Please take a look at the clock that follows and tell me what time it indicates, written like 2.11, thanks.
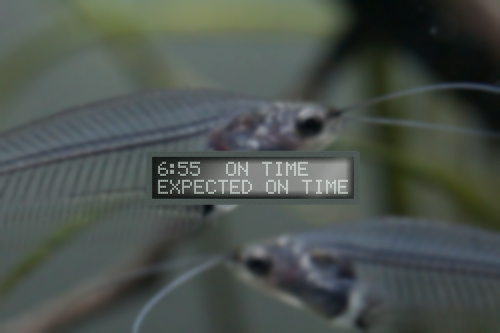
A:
6.55
